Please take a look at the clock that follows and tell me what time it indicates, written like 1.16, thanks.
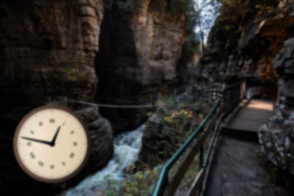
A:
12.47
